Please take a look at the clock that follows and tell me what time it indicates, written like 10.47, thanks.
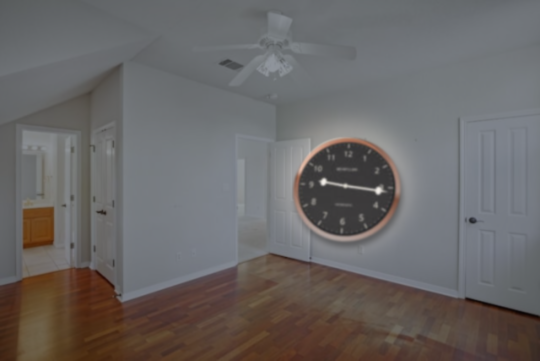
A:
9.16
